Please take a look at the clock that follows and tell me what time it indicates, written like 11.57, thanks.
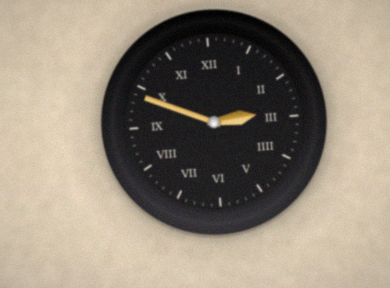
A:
2.49
